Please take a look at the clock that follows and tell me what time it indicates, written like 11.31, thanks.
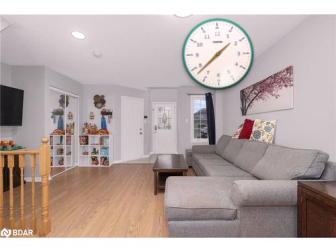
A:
1.38
